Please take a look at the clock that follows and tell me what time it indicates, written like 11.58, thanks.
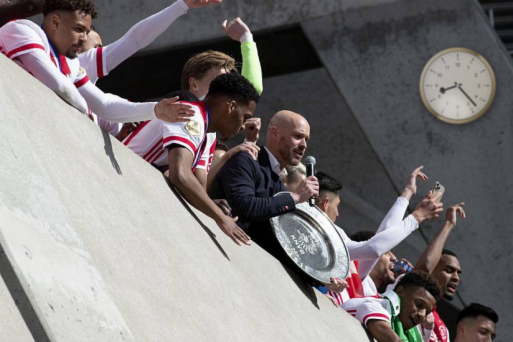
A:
8.23
